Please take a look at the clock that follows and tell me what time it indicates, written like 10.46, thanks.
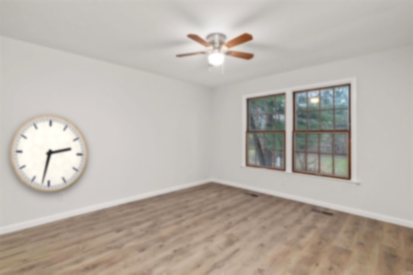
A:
2.32
